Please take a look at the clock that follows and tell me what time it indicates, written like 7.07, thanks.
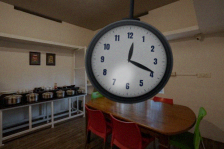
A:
12.19
